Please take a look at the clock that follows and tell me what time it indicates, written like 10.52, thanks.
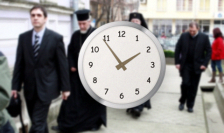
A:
1.54
